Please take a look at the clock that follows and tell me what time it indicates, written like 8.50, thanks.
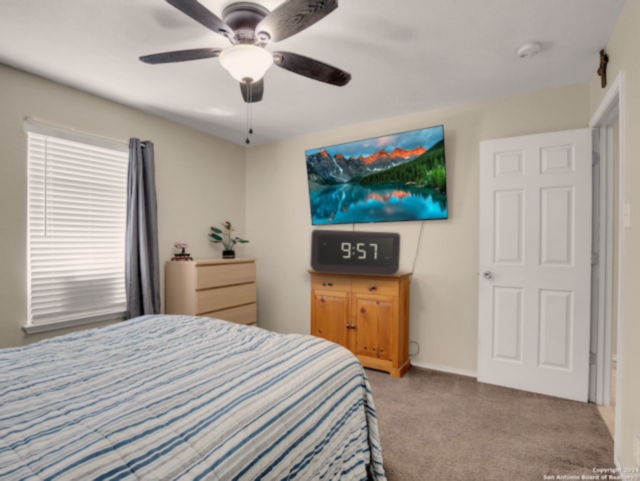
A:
9.57
